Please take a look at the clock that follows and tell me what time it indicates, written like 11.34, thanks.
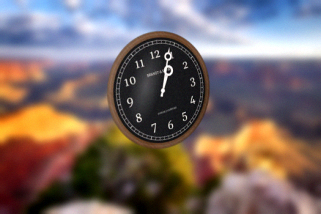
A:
1.04
